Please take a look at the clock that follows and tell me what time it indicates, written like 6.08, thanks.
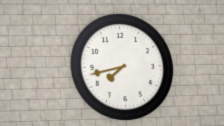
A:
7.43
